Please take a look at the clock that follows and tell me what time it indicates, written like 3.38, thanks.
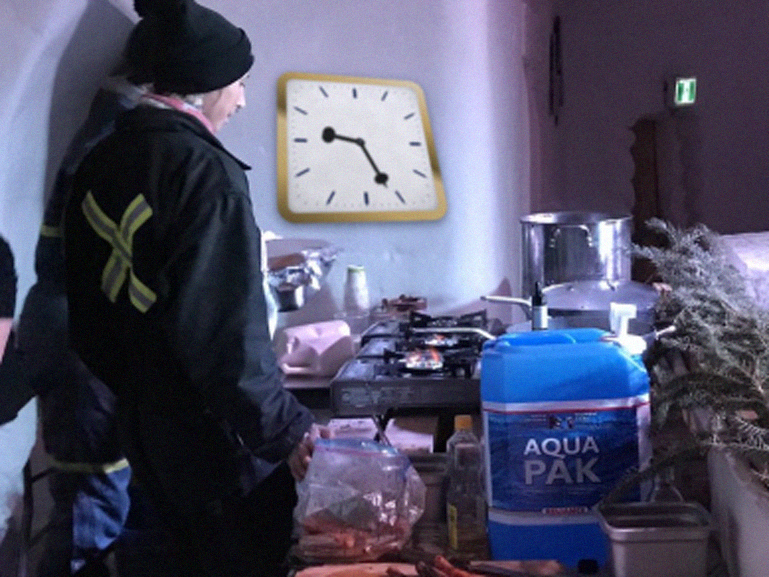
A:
9.26
